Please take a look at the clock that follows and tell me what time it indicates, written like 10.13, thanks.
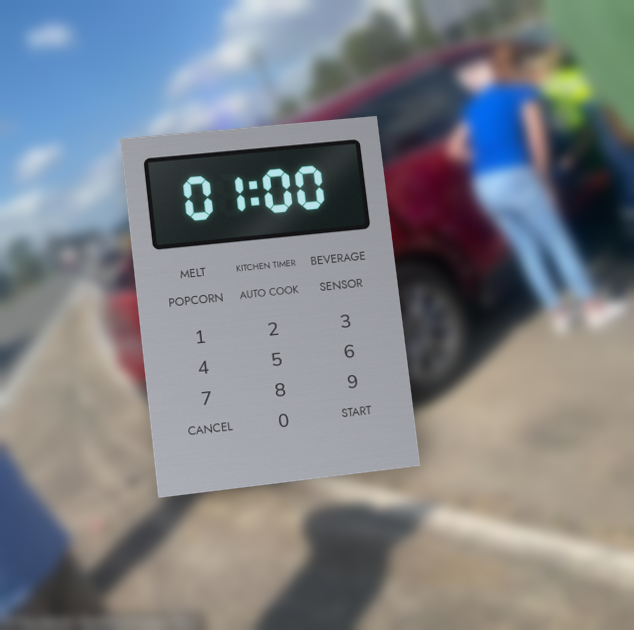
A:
1.00
